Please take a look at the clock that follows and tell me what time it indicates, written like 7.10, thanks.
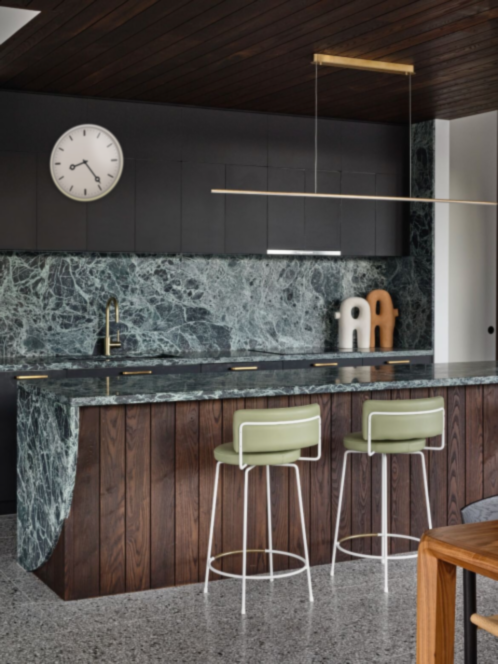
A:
8.24
